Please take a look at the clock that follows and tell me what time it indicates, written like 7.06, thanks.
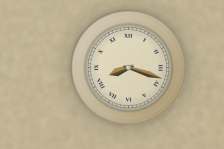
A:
8.18
